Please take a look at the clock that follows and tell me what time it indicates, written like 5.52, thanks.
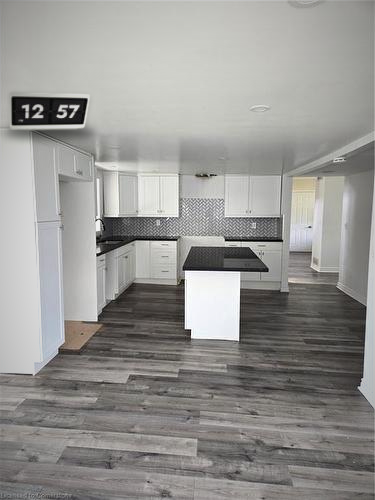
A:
12.57
